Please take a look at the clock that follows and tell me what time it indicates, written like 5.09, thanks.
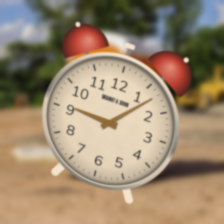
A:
9.07
